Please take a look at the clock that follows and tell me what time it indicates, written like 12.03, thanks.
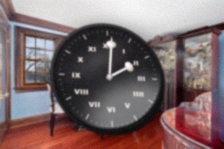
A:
2.01
